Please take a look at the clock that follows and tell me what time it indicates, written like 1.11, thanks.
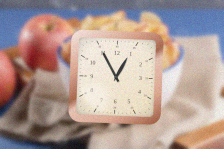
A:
12.55
